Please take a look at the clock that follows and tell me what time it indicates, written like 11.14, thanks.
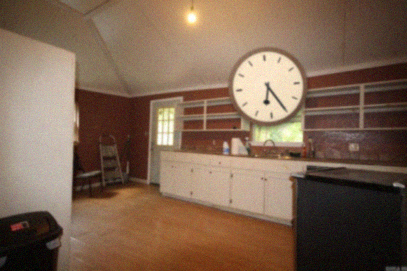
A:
6.25
